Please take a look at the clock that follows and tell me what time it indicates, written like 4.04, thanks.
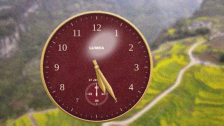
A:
5.25
